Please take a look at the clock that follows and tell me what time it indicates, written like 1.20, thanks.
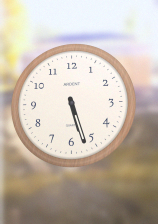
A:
5.27
